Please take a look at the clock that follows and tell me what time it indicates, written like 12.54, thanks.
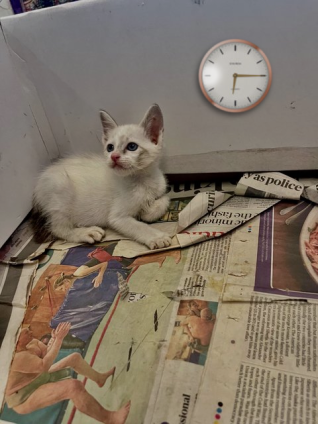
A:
6.15
